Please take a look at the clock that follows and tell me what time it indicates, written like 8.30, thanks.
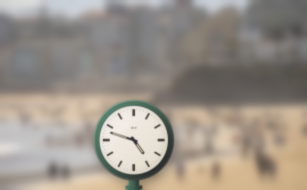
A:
4.48
